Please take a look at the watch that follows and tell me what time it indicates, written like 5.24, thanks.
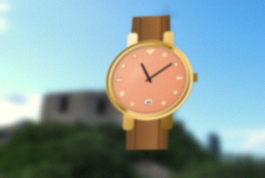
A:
11.09
